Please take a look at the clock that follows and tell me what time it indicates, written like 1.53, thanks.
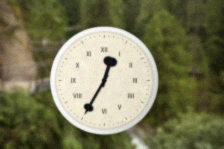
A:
12.35
